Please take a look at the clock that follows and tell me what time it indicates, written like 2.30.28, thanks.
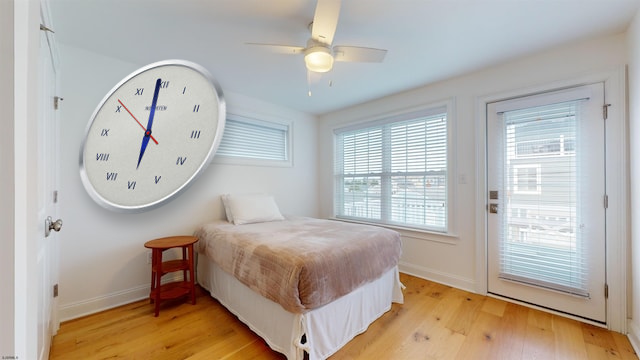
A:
5.58.51
